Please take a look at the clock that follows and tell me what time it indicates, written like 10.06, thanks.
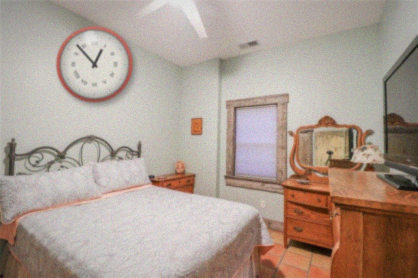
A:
12.53
